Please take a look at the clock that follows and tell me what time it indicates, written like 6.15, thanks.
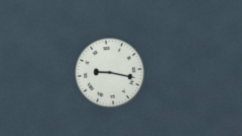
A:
9.18
